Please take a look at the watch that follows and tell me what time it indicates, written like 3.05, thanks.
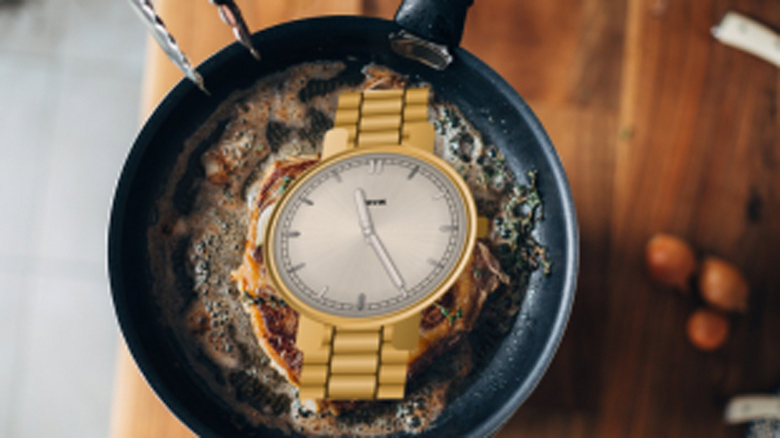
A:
11.25
